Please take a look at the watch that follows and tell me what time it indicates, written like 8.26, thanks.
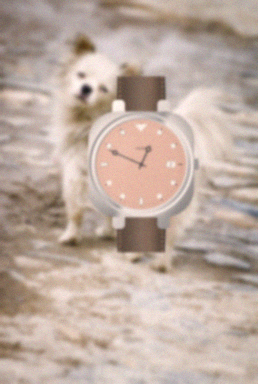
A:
12.49
